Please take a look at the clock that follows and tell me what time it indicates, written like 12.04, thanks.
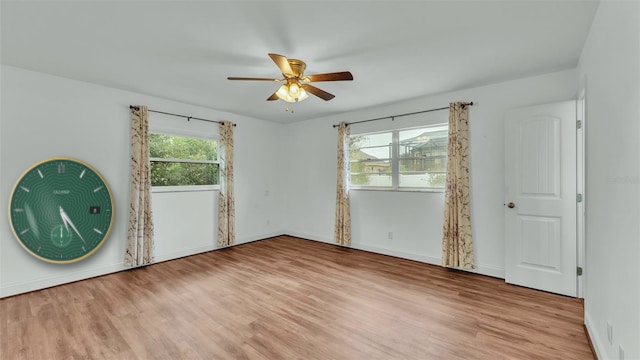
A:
5.24
